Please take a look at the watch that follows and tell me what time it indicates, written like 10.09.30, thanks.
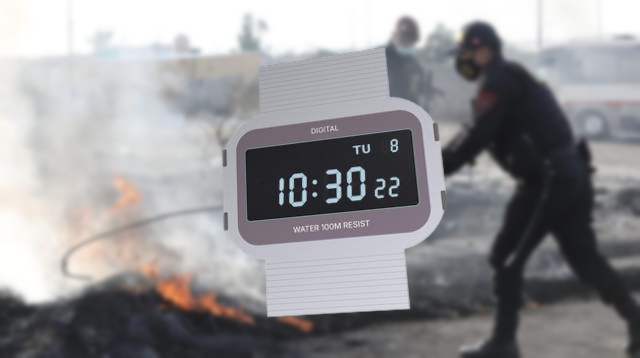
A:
10.30.22
